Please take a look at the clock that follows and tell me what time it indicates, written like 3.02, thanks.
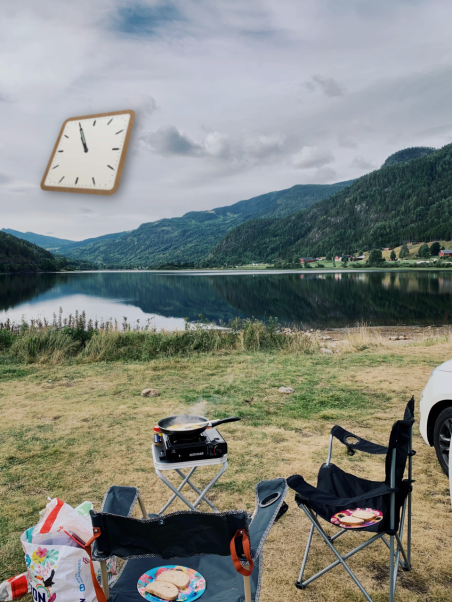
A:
10.55
